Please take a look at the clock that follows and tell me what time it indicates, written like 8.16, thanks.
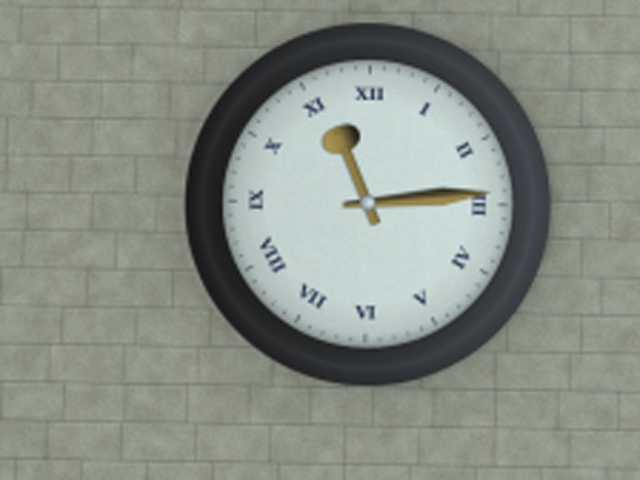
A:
11.14
